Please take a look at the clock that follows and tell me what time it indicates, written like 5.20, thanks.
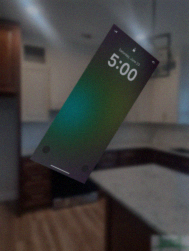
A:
5.00
